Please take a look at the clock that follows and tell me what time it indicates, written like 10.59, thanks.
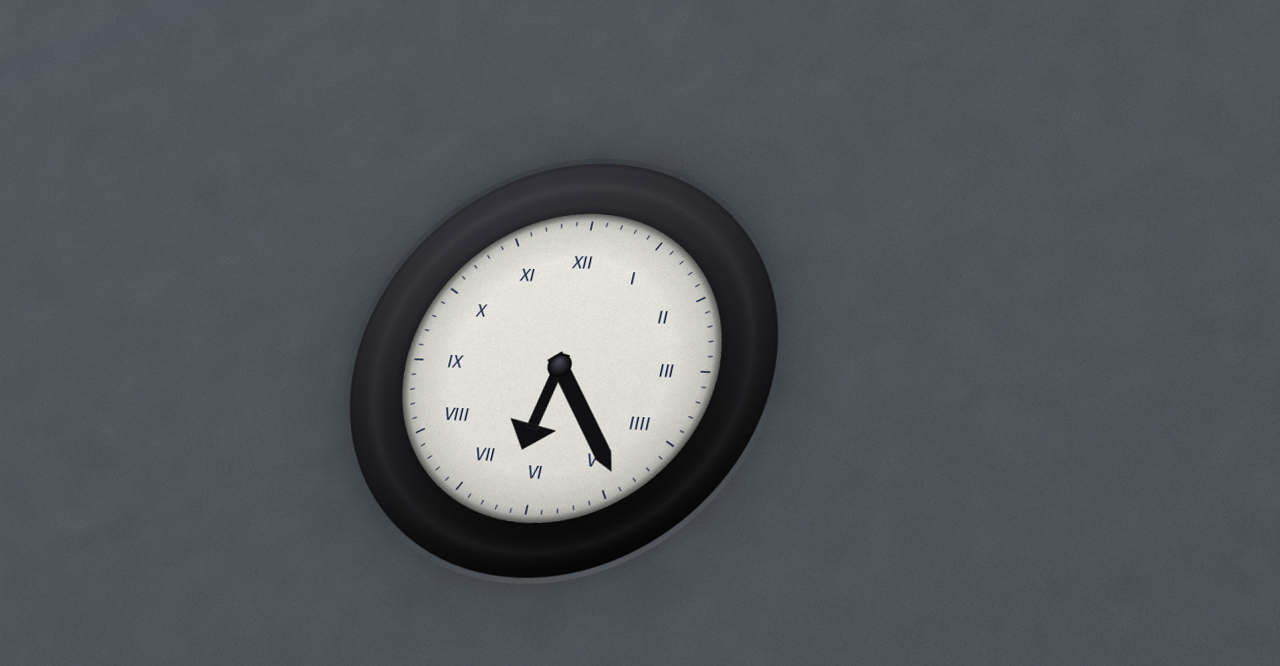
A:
6.24
